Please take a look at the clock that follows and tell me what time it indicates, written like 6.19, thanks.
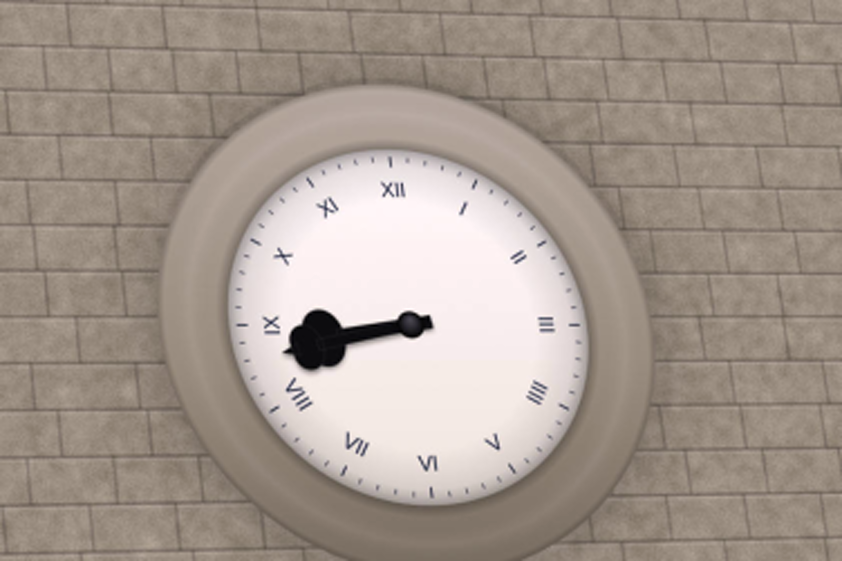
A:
8.43
